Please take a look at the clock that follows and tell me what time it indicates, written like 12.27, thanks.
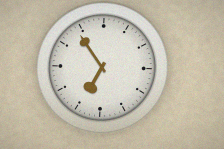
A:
6.54
